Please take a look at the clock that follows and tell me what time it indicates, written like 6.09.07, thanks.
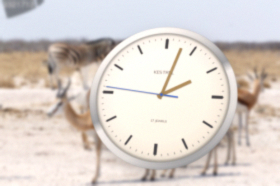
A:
2.02.46
